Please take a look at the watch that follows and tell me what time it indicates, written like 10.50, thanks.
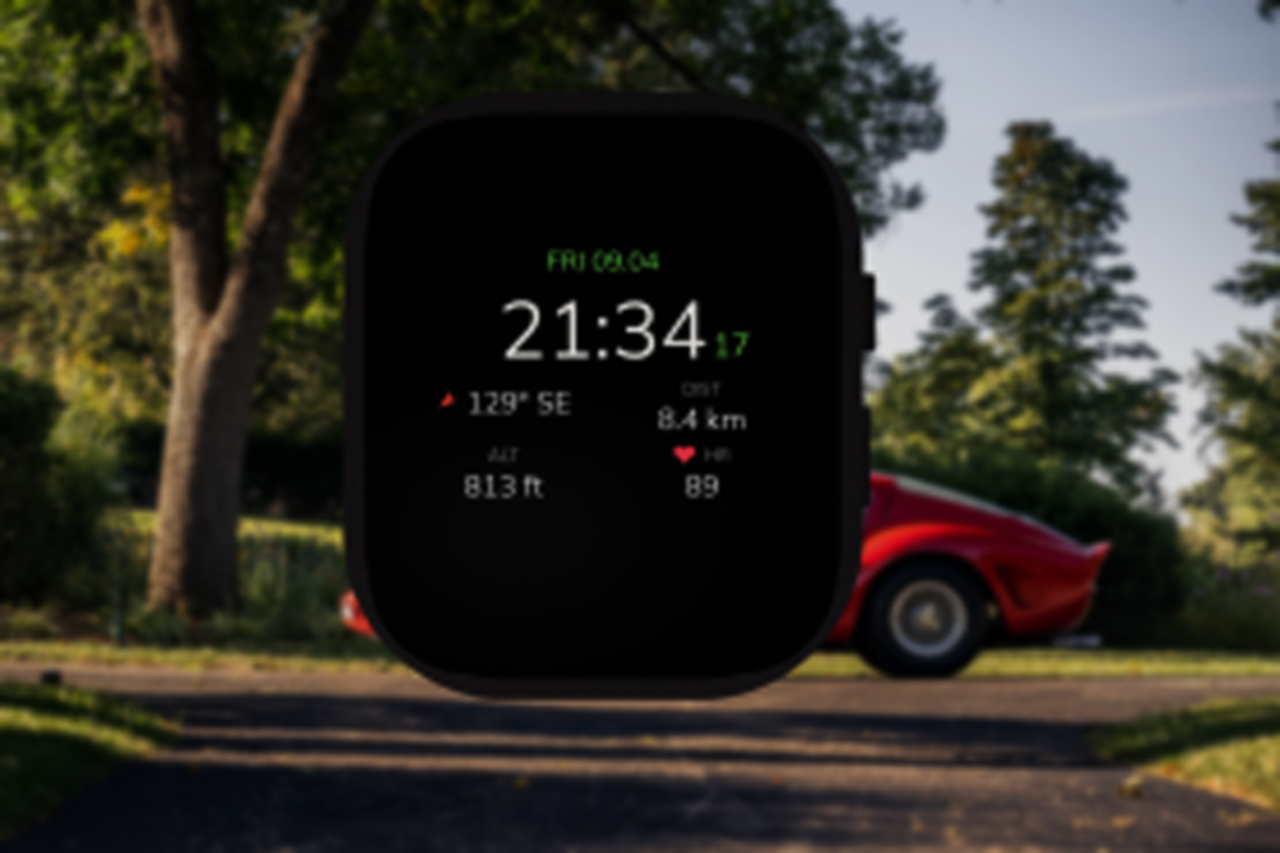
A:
21.34
